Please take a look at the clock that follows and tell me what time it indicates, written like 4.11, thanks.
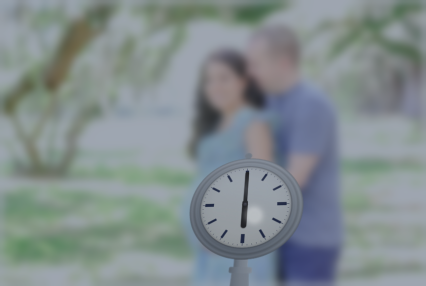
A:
6.00
